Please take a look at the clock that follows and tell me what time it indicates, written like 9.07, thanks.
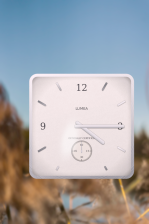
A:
4.15
